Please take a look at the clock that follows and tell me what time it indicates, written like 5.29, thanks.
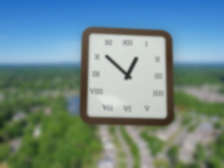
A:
12.52
